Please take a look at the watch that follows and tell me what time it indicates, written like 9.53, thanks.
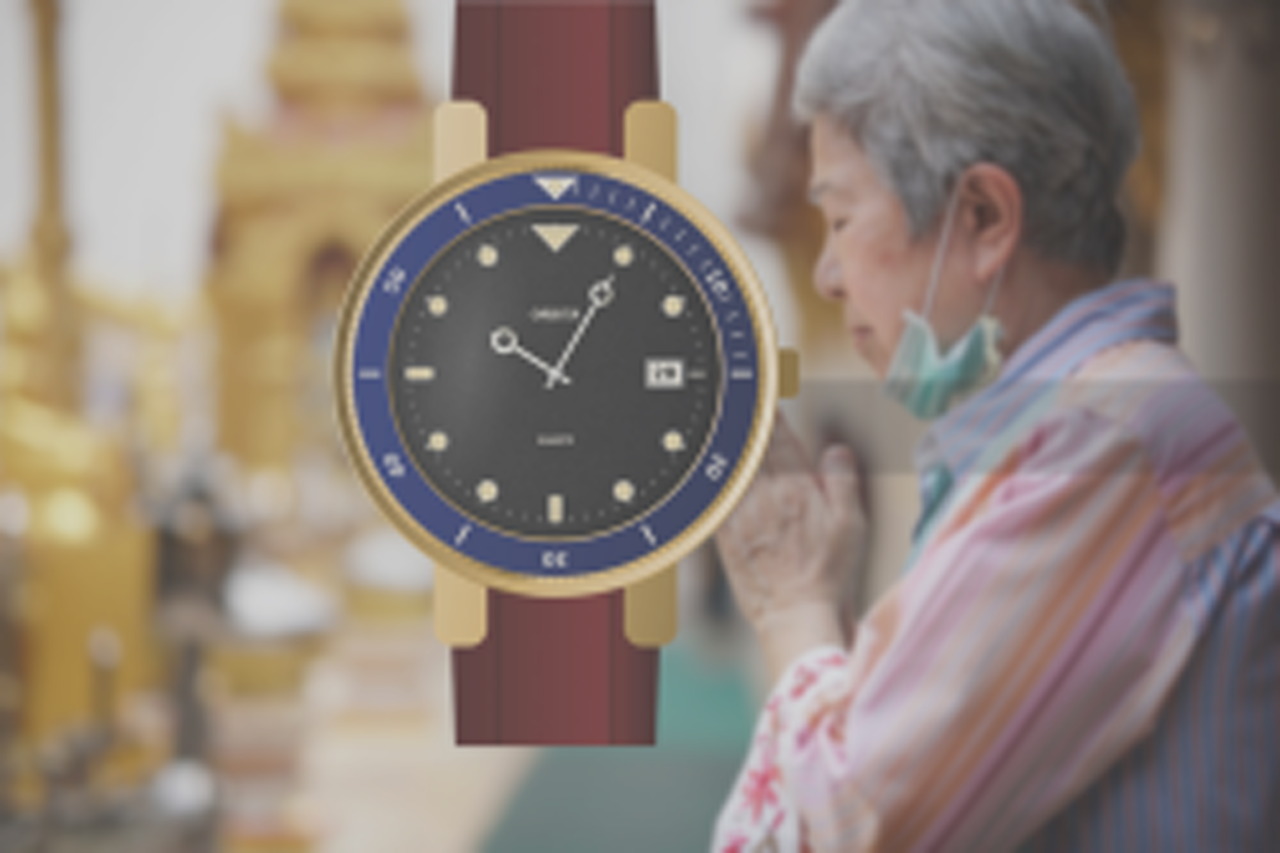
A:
10.05
